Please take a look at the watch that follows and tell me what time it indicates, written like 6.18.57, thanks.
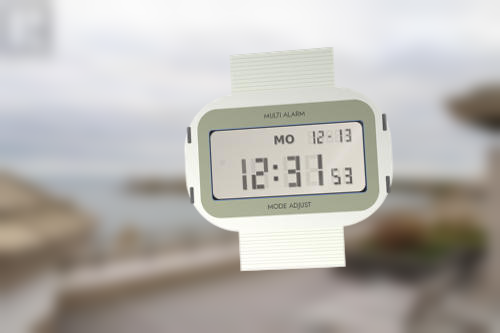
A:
12.31.53
